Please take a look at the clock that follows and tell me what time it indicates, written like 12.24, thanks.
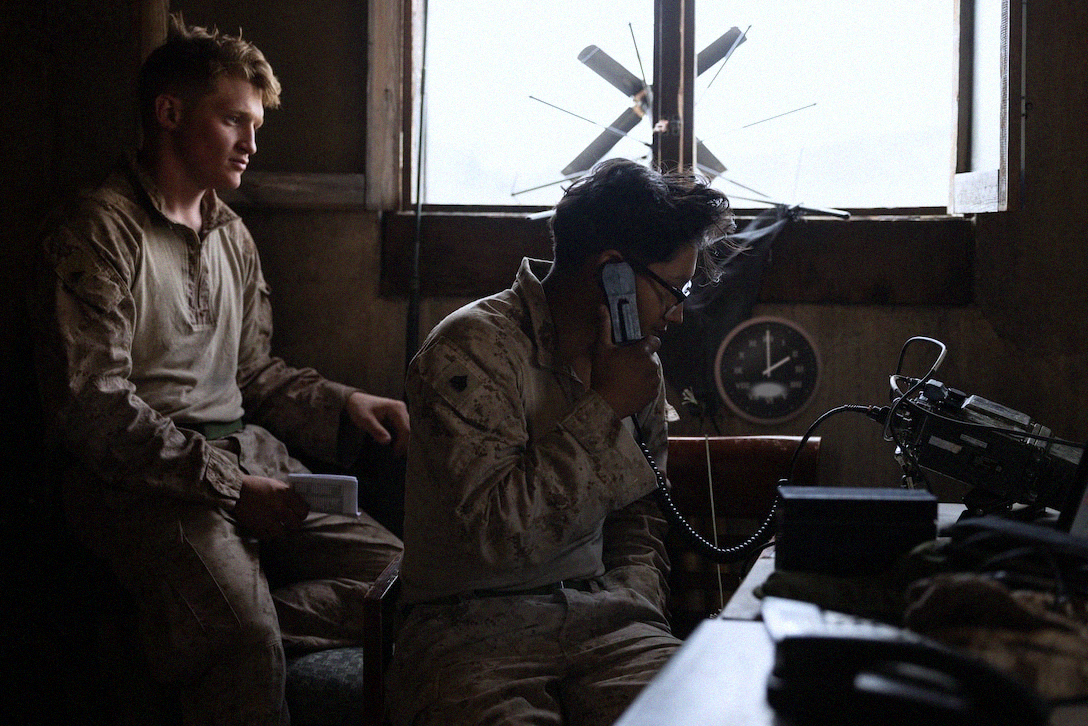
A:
2.00
